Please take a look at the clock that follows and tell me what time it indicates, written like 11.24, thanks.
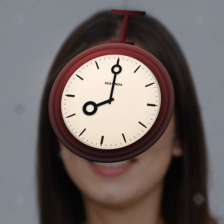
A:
8.00
